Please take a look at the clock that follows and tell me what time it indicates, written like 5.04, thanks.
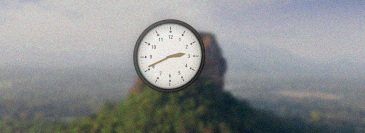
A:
2.41
